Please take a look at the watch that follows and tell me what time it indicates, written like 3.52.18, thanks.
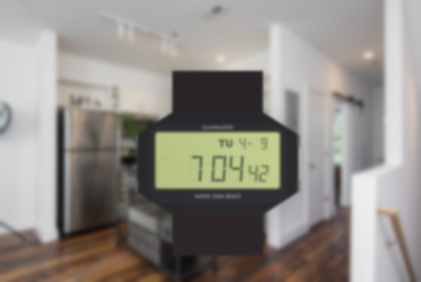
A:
7.04.42
